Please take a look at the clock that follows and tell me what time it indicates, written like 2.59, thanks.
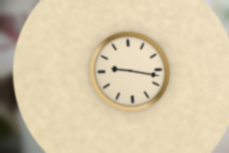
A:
9.17
